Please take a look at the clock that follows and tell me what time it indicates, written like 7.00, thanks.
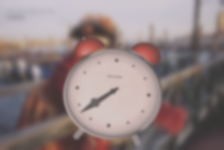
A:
7.38
